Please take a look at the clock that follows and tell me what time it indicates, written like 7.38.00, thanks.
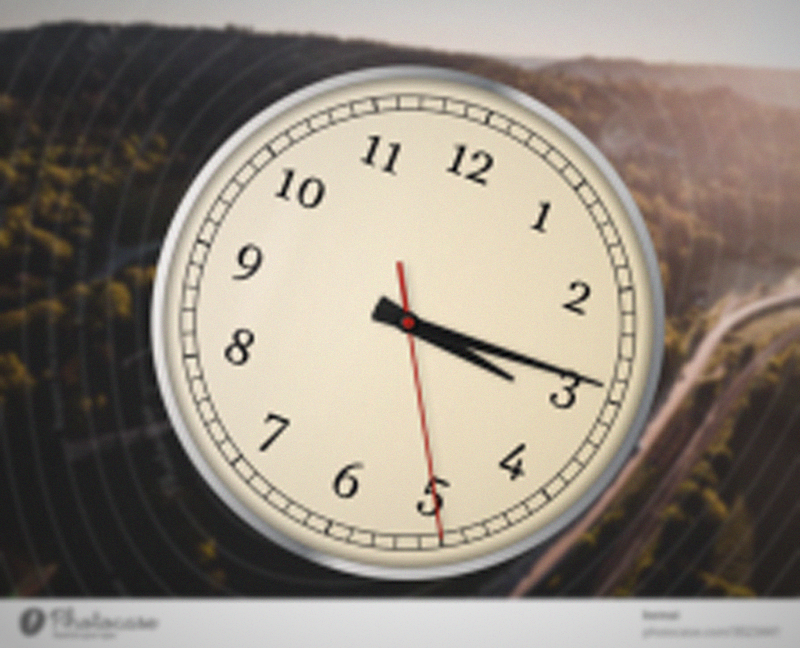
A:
3.14.25
